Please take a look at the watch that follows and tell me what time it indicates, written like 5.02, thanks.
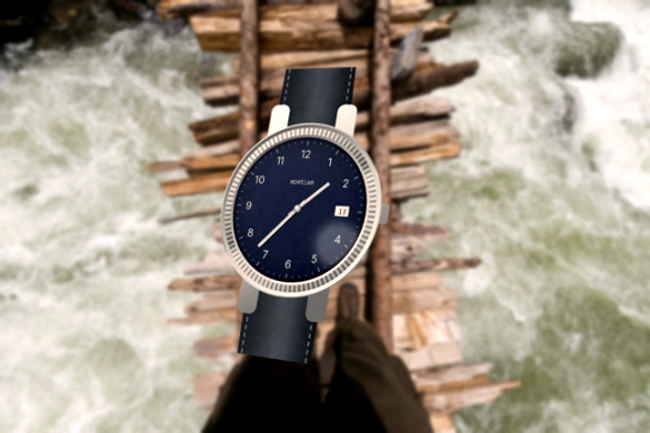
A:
1.37
